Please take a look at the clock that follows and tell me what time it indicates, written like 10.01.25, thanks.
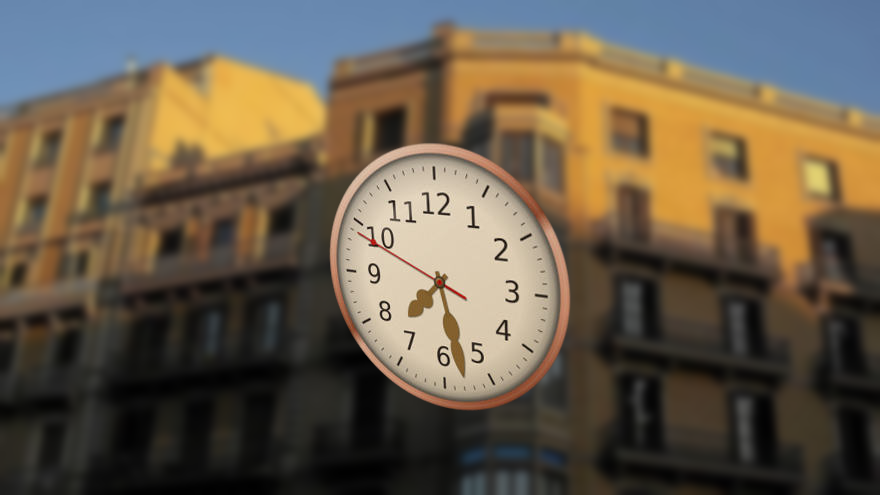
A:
7.27.49
